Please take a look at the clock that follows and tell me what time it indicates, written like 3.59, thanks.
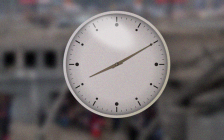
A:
8.10
